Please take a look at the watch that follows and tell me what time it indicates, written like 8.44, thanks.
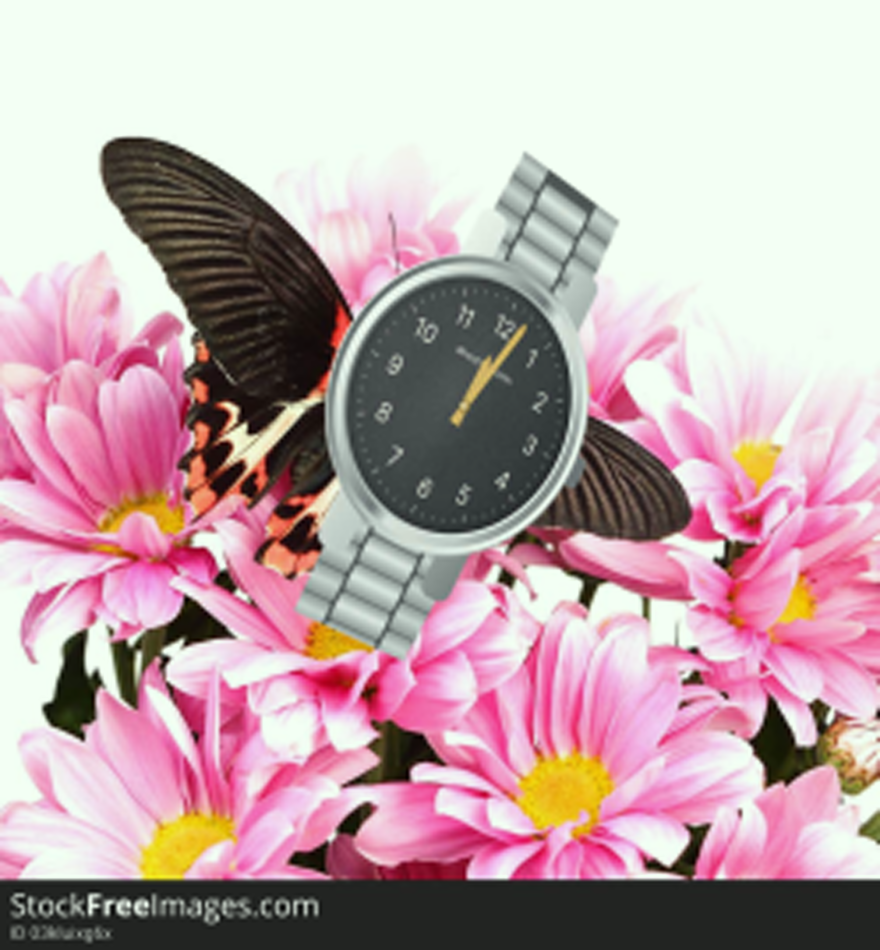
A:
12.02
